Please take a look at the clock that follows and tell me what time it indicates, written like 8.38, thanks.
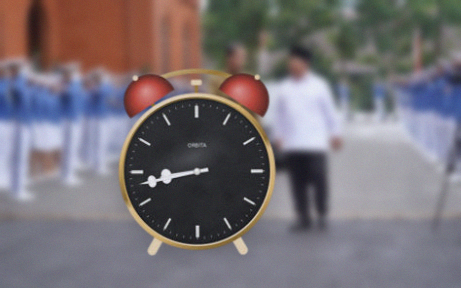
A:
8.43
